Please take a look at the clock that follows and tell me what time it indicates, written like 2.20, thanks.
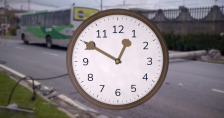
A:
12.50
